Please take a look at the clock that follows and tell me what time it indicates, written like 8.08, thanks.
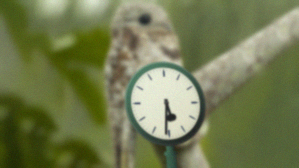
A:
5.31
